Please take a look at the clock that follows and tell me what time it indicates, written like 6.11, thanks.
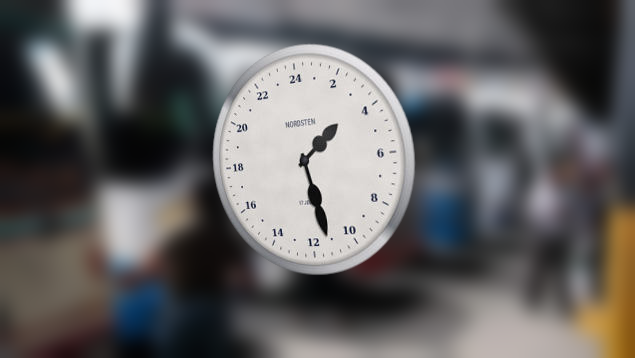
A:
3.28
